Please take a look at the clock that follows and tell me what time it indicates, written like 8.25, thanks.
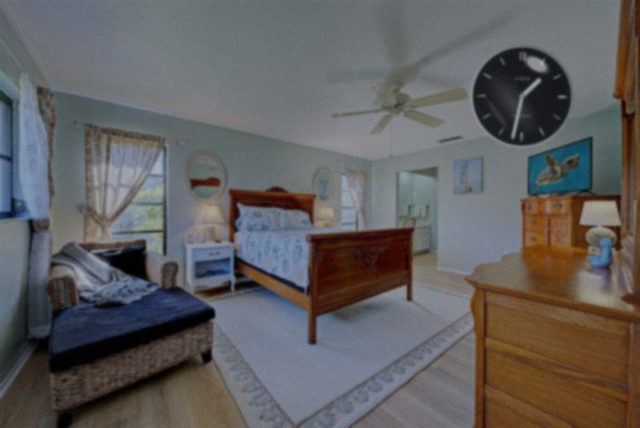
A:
1.32
